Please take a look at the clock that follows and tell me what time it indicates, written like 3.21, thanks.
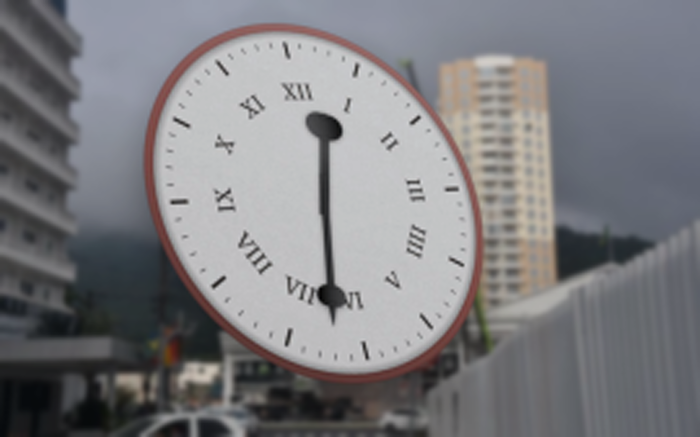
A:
12.32
